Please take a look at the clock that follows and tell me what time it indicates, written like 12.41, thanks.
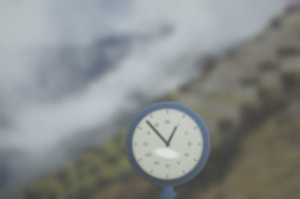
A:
12.53
